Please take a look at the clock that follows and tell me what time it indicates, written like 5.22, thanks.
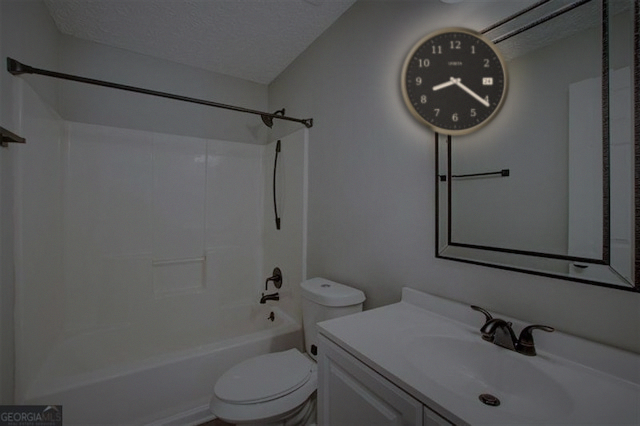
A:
8.21
